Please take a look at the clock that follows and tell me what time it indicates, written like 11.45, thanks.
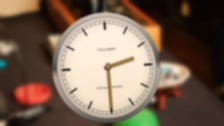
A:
2.30
